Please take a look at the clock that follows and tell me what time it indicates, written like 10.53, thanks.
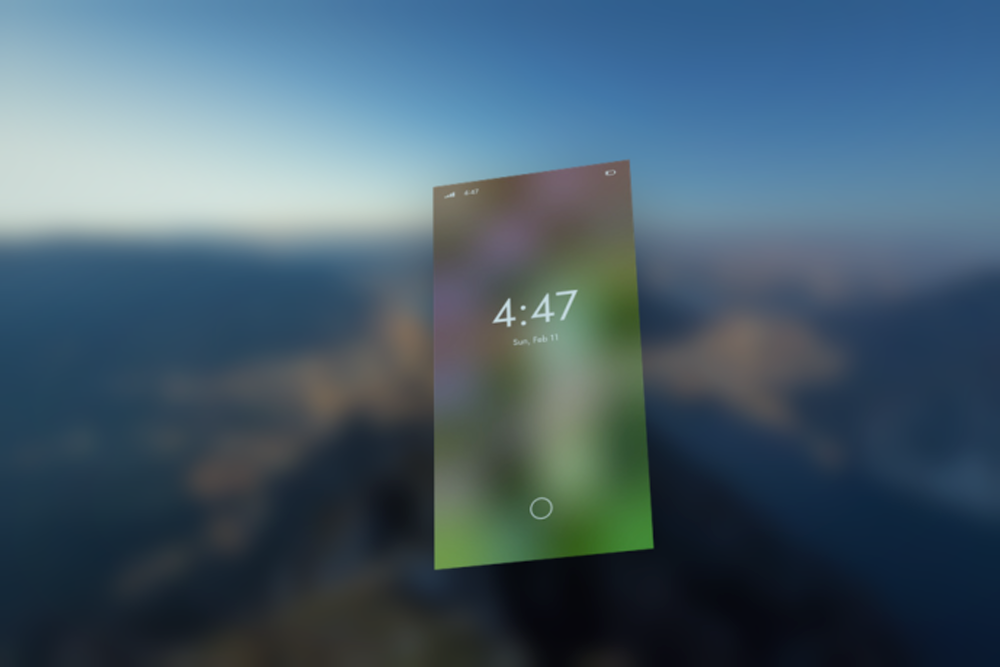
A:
4.47
